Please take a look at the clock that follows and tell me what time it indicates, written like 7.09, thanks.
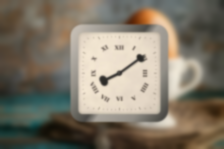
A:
8.09
